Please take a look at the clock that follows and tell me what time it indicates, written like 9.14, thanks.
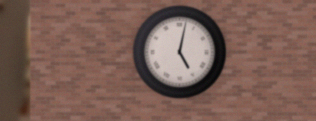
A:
5.02
